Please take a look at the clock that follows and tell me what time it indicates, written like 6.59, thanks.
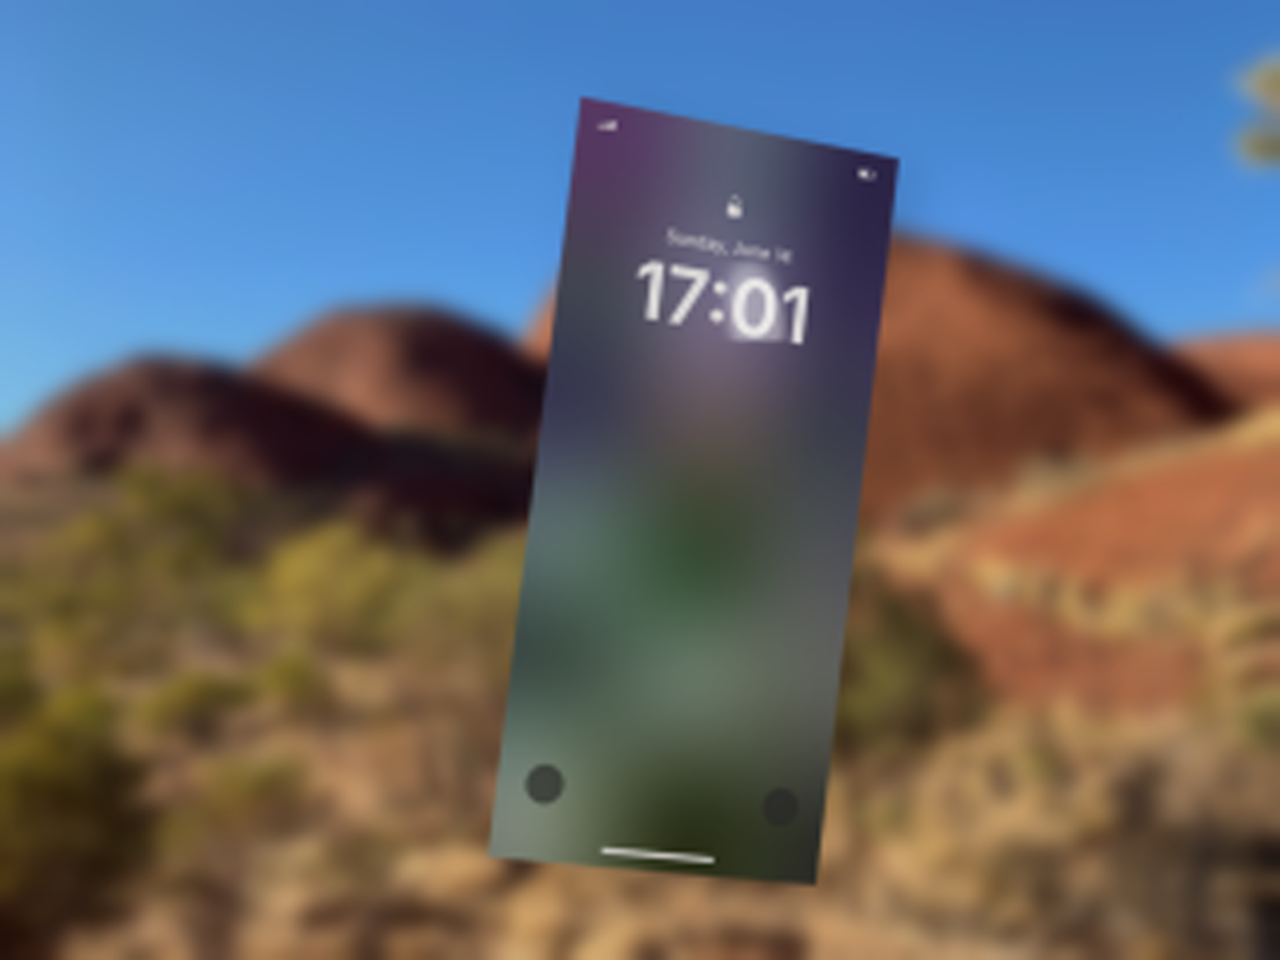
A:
17.01
